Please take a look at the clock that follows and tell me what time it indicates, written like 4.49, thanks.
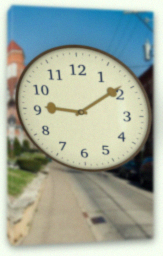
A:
9.09
